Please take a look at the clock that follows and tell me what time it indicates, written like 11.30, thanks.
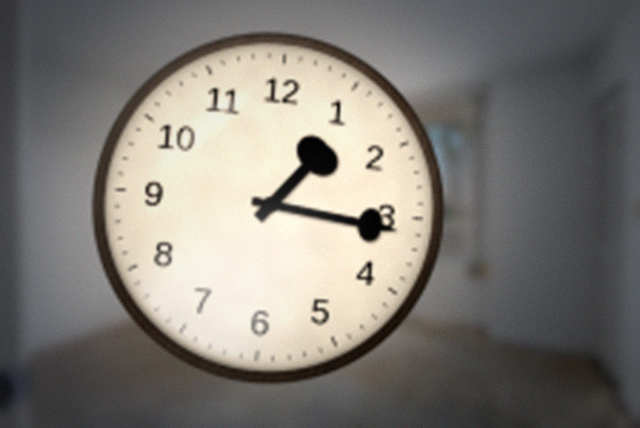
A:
1.16
